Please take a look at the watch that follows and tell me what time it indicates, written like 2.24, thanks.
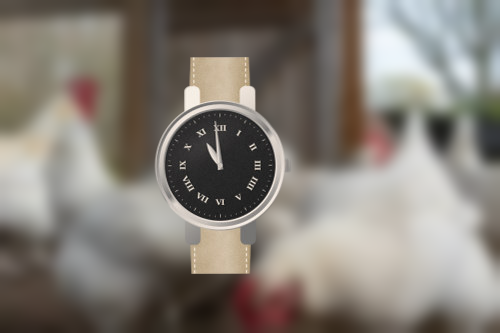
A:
10.59
